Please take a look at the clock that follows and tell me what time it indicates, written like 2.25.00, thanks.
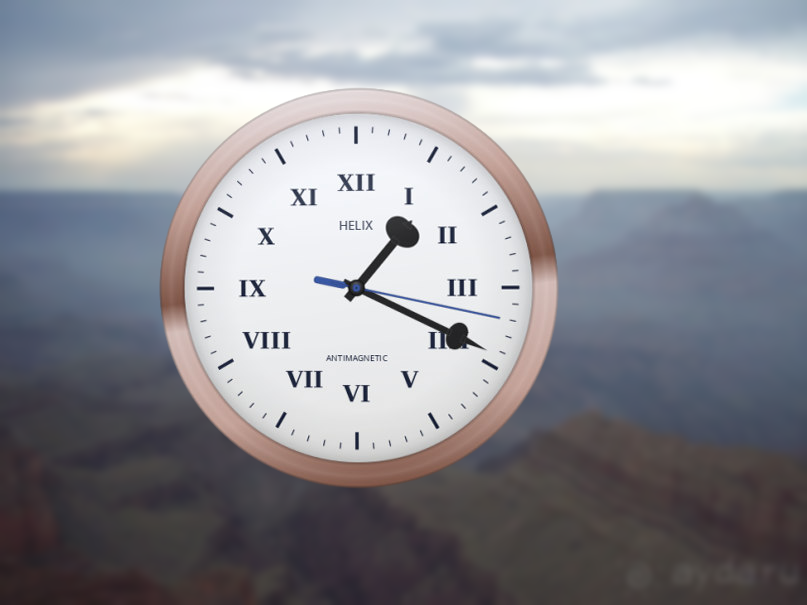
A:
1.19.17
